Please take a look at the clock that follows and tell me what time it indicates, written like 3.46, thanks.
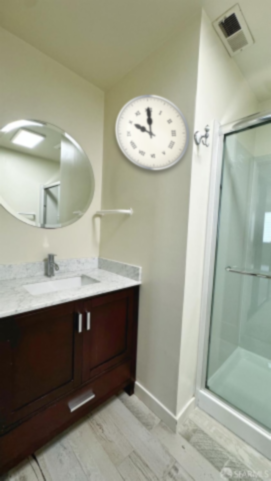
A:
10.00
